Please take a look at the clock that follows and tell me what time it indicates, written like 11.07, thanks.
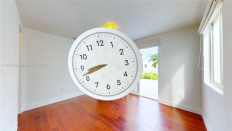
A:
8.42
